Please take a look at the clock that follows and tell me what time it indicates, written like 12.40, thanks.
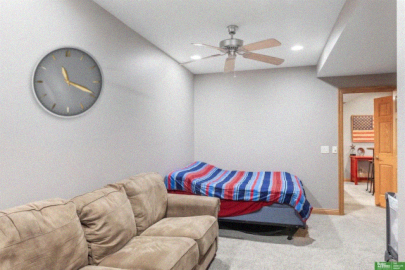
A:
11.19
